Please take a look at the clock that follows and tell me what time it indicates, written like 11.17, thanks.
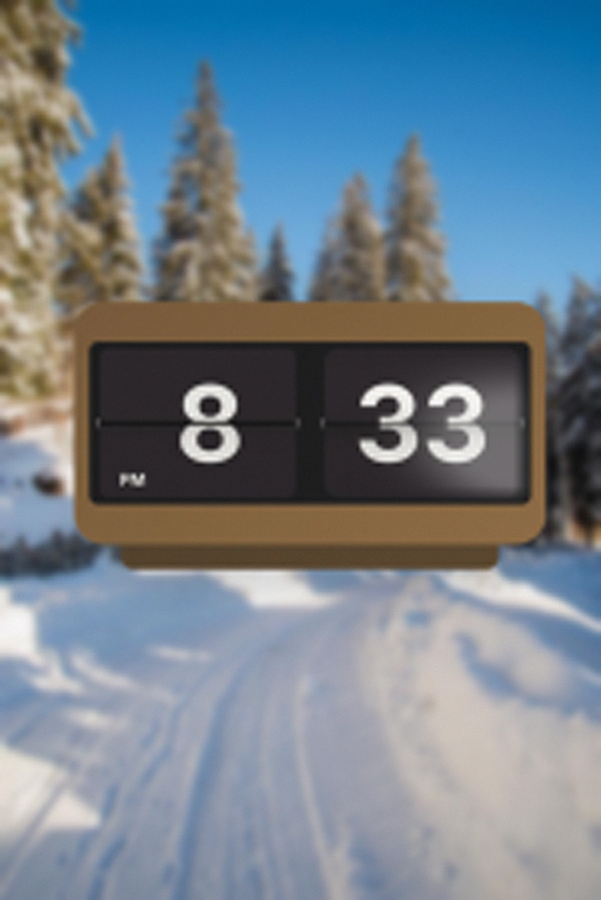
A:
8.33
